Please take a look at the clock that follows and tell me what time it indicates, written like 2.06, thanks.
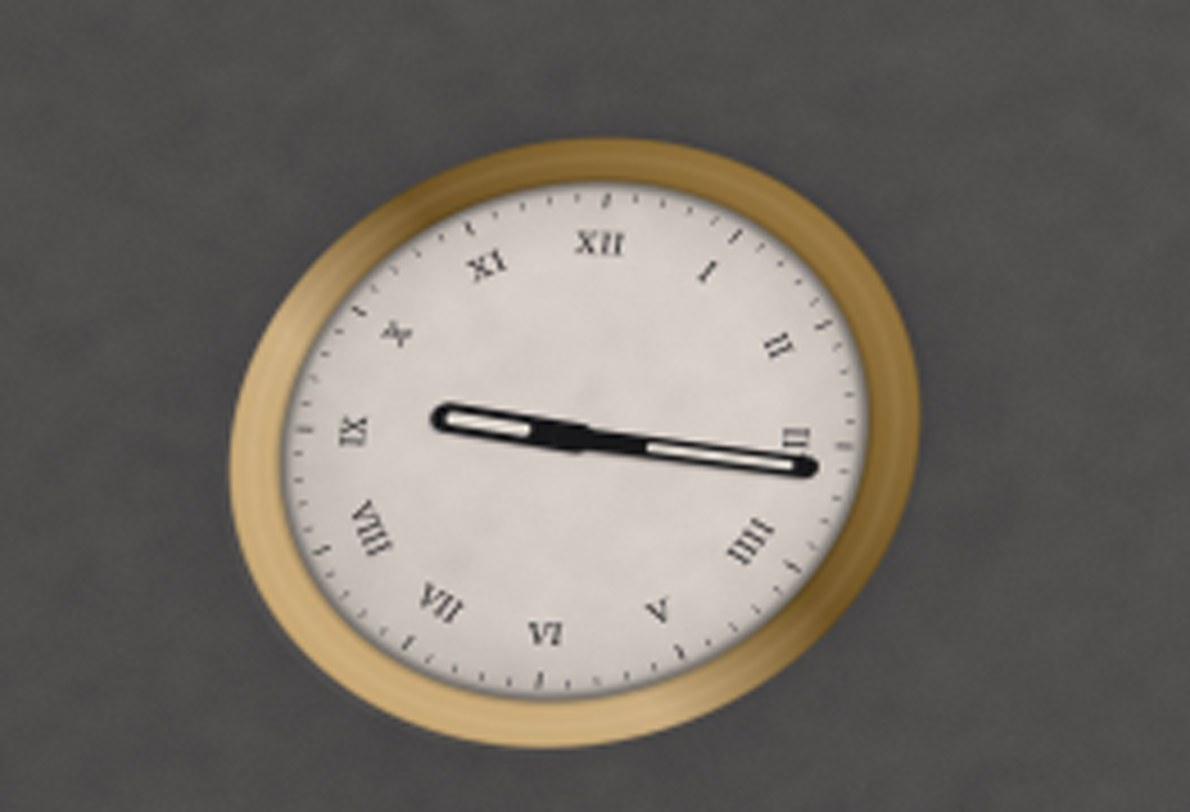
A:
9.16
